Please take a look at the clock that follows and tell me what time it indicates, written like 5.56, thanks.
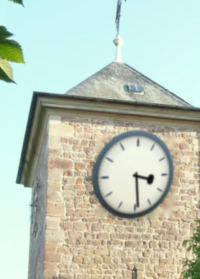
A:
3.29
